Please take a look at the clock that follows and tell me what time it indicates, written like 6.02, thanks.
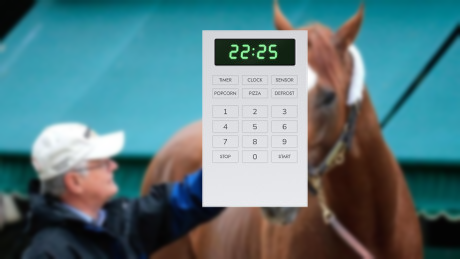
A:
22.25
